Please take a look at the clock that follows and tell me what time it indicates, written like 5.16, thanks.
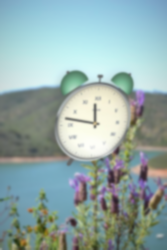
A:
11.47
